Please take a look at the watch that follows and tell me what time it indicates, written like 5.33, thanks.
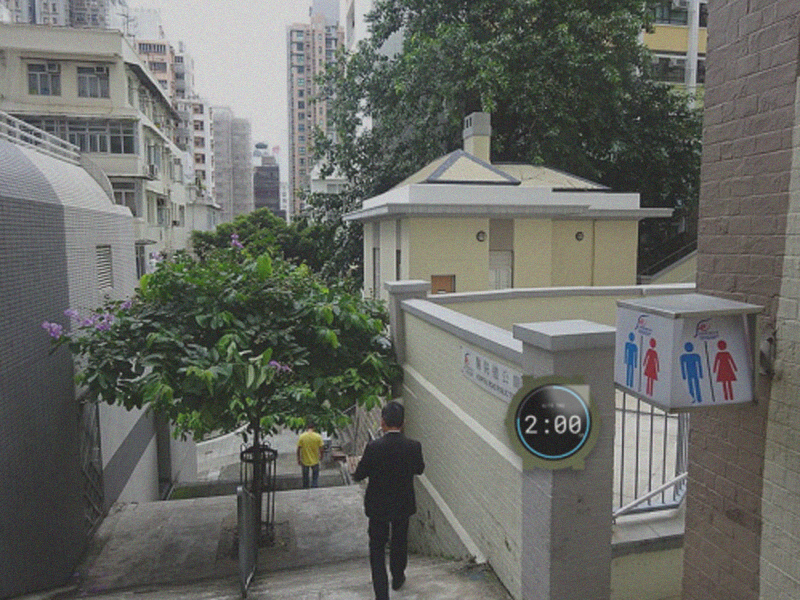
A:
2.00
